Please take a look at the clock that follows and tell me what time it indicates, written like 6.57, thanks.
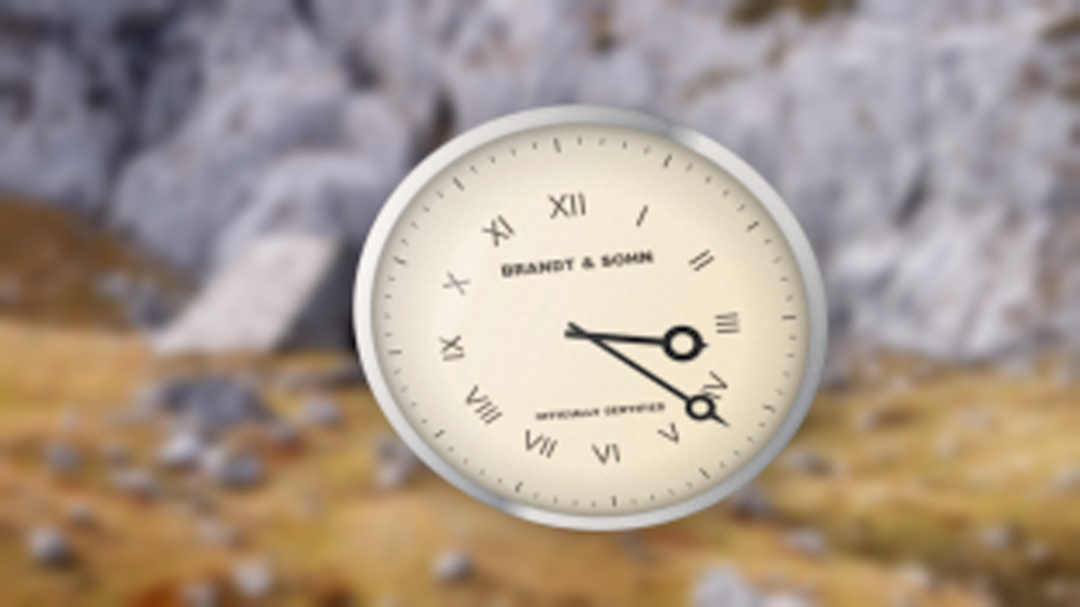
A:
3.22
